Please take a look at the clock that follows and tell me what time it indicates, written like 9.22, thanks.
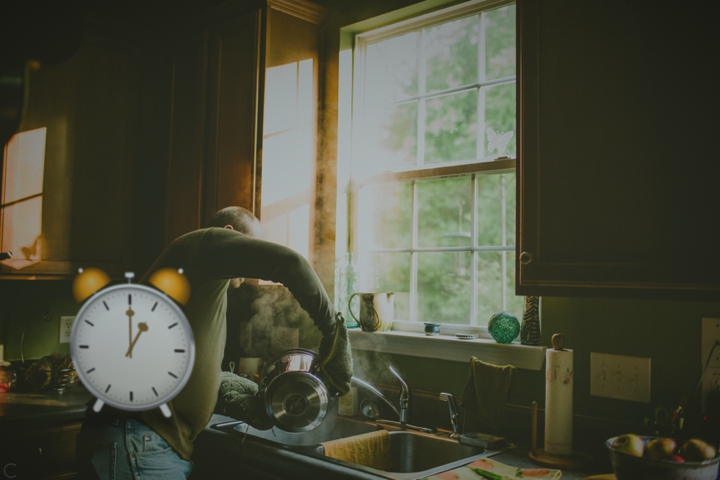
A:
1.00
